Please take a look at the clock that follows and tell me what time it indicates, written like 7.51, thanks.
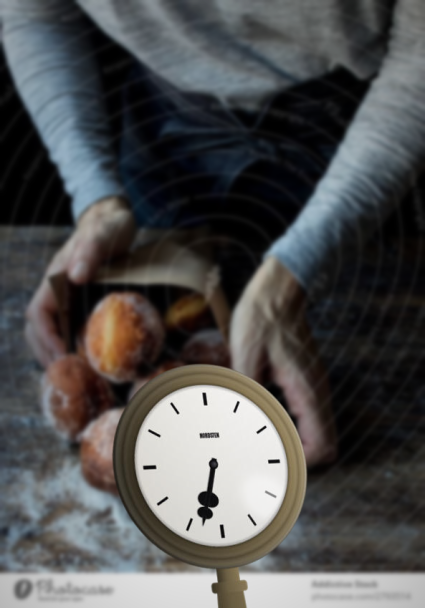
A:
6.33
